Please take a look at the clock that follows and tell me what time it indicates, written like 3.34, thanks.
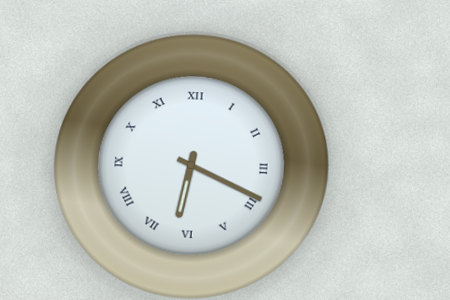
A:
6.19
